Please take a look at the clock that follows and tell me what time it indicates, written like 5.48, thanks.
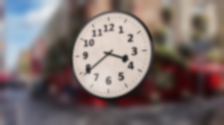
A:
3.39
